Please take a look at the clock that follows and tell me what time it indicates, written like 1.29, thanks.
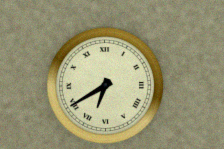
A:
6.40
